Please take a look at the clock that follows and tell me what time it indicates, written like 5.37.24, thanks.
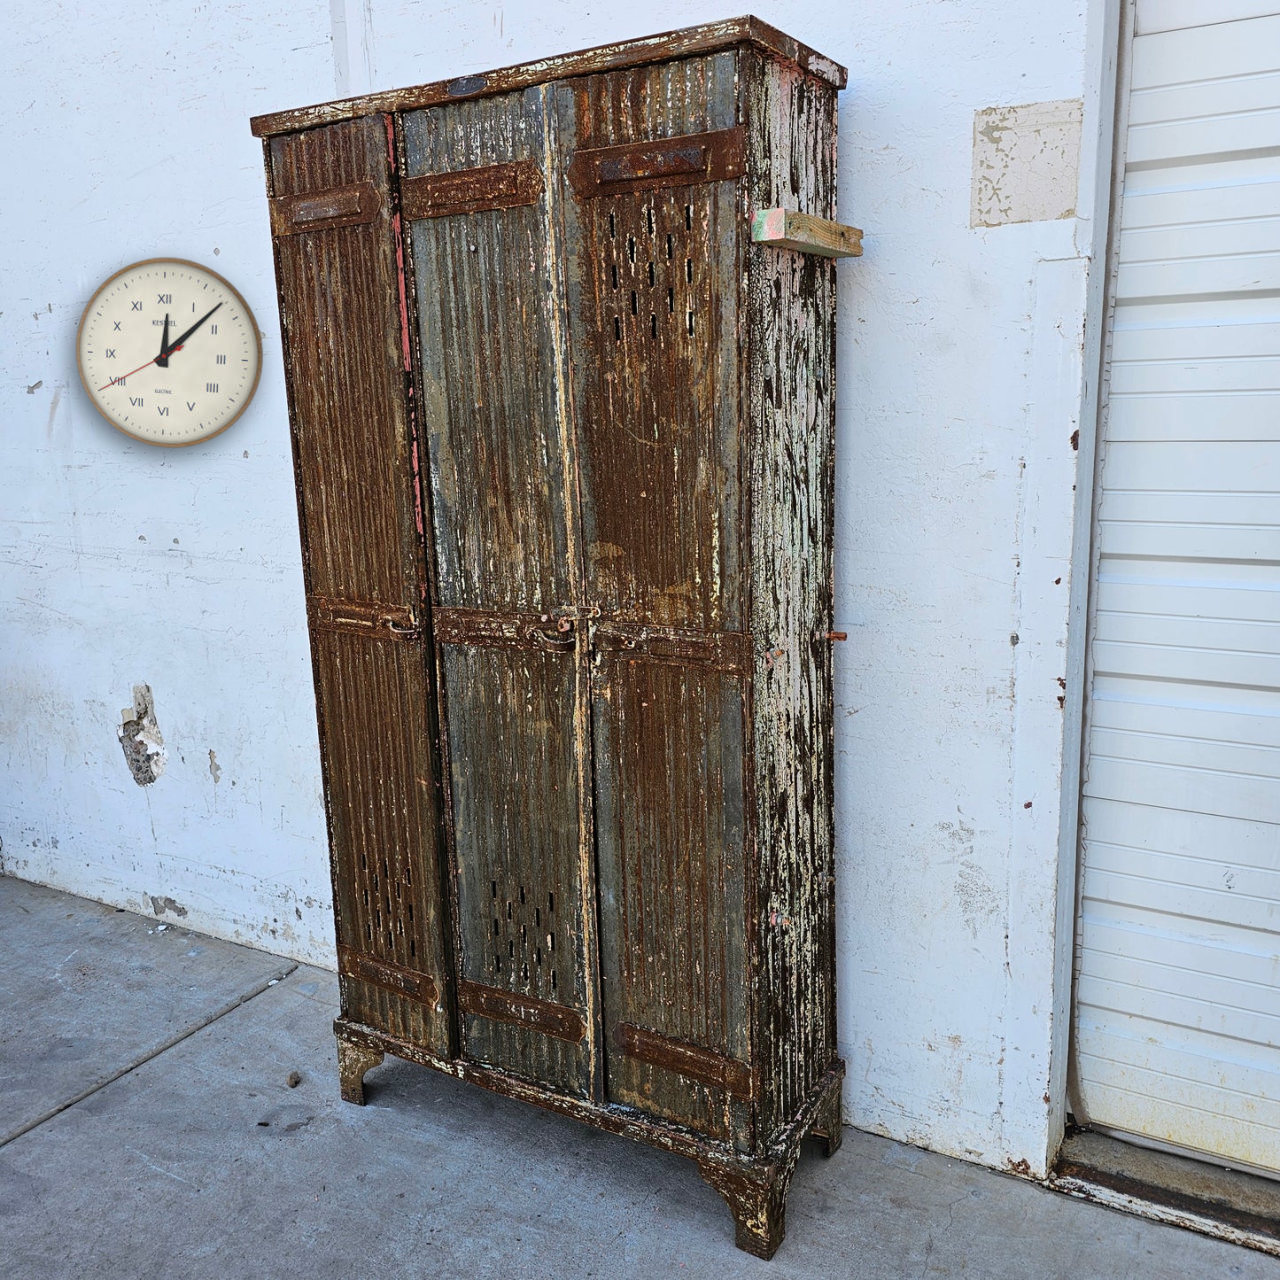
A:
12.07.40
